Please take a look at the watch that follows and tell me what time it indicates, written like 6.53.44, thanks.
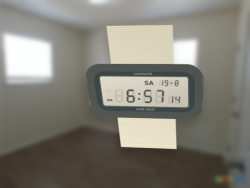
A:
6.57.14
